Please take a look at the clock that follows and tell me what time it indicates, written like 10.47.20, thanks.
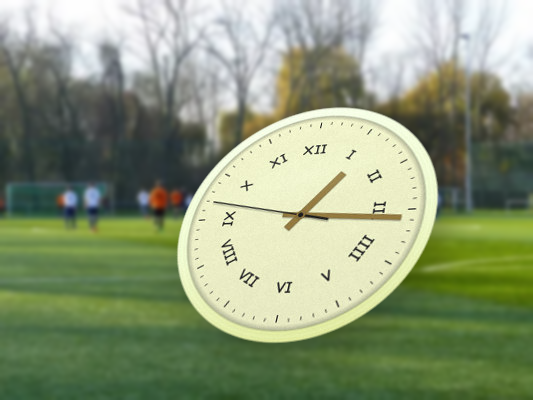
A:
1.15.47
